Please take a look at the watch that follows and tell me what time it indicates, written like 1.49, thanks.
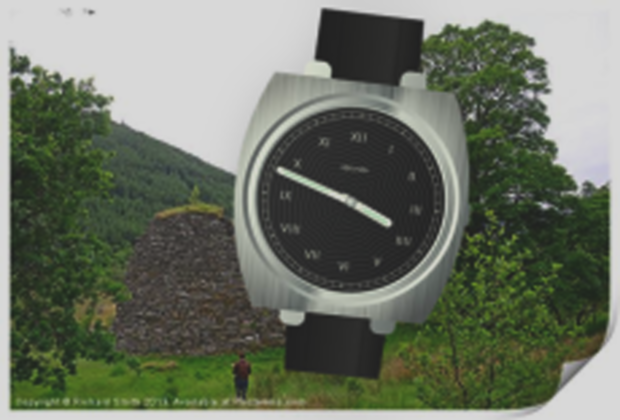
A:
3.48
